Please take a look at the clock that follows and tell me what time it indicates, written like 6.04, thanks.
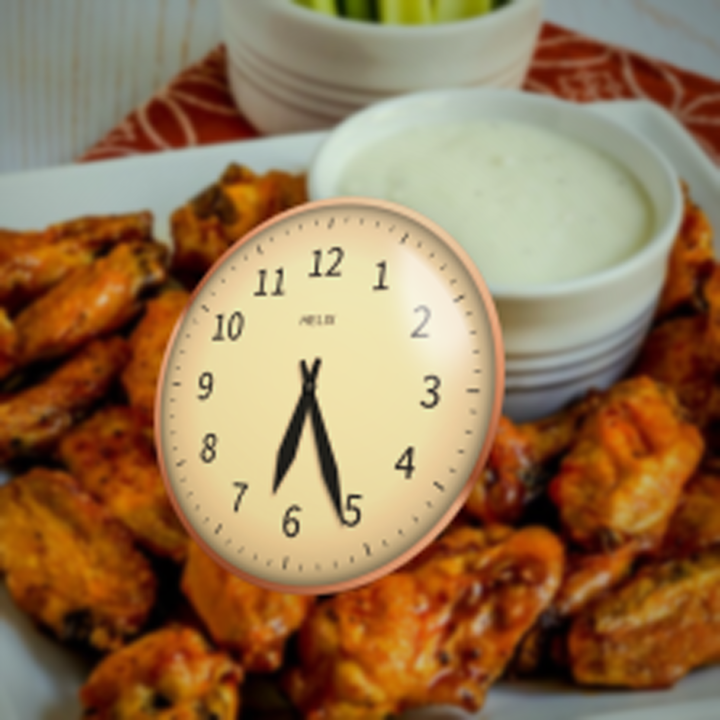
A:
6.26
